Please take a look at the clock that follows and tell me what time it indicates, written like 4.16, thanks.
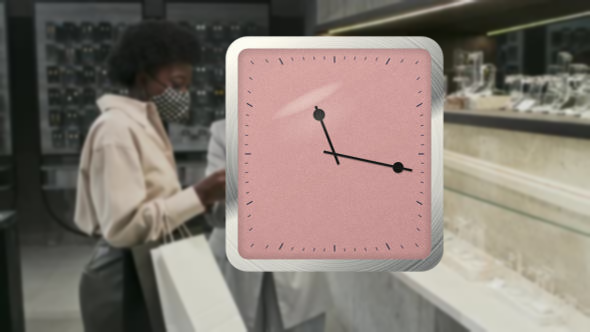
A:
11.17
